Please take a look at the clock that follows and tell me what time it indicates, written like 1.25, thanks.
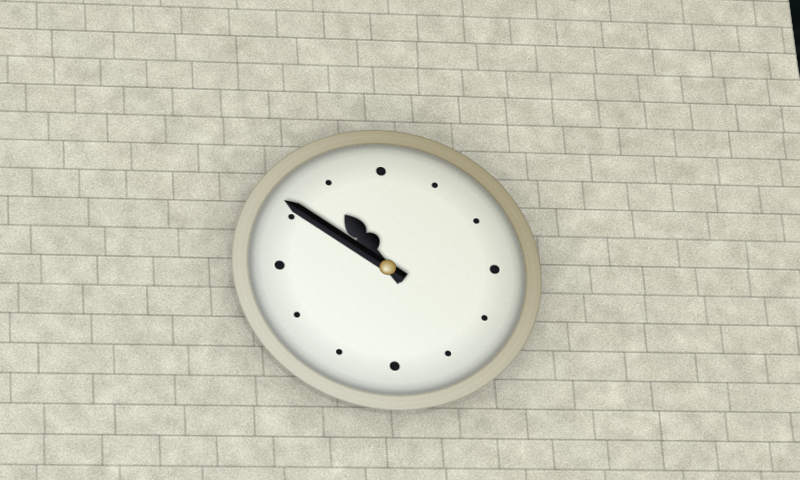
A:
10.51
